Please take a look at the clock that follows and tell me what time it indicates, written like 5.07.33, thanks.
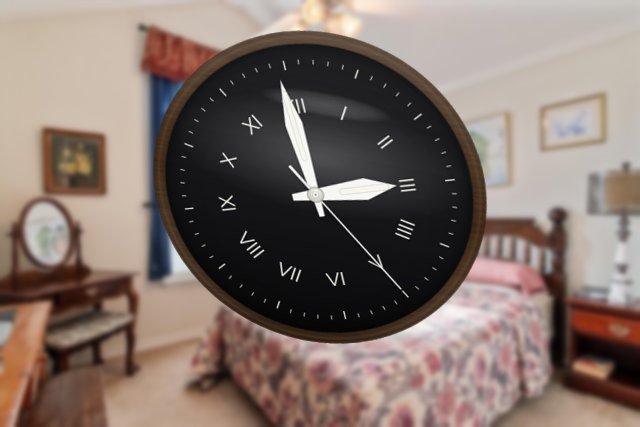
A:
2.59.25
